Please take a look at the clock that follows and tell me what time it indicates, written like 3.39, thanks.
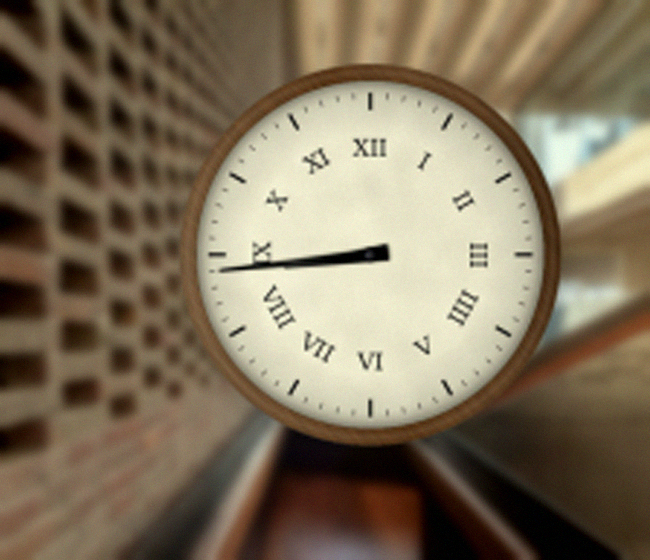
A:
8.44
